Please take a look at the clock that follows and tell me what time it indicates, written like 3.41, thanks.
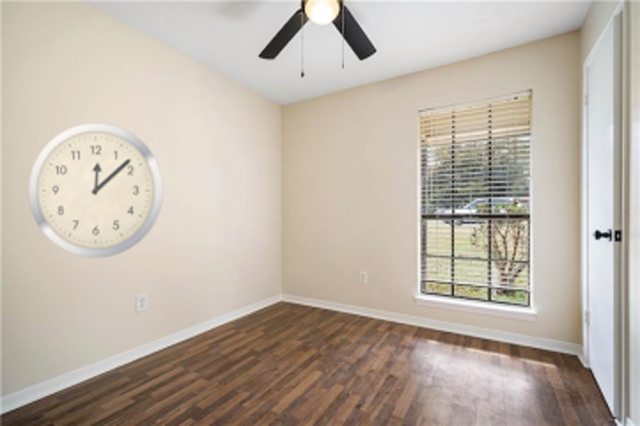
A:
12.08
